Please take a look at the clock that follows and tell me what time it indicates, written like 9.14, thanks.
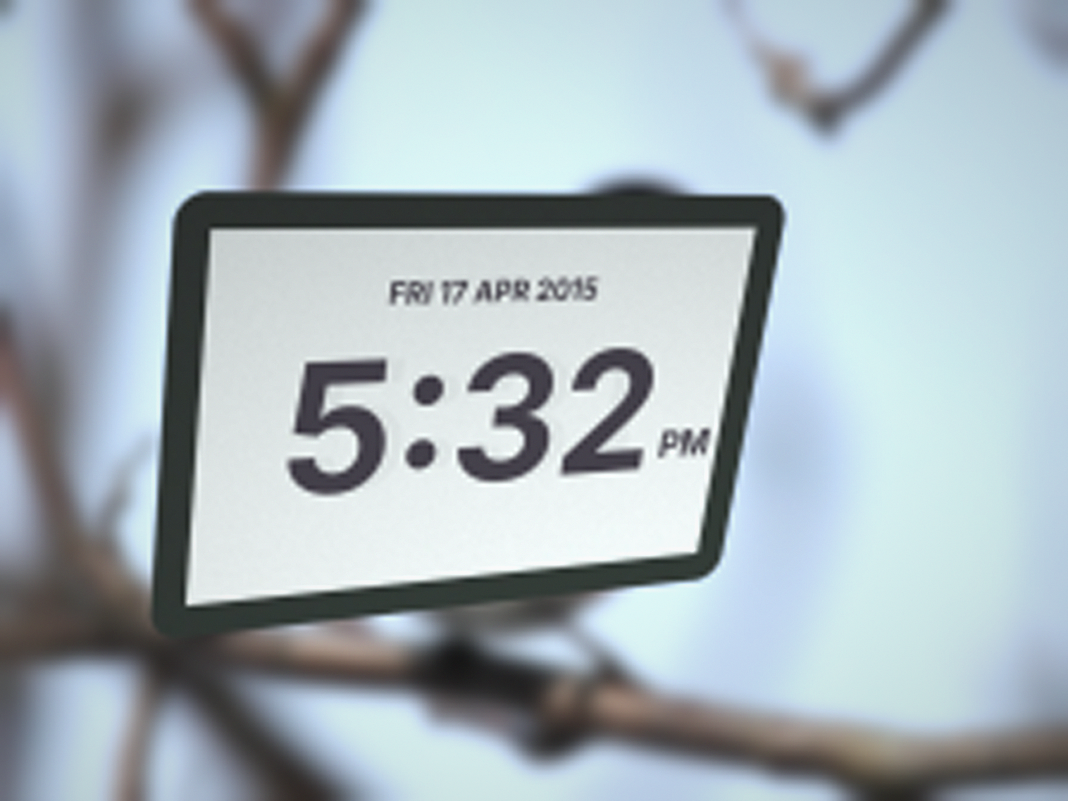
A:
5.32
